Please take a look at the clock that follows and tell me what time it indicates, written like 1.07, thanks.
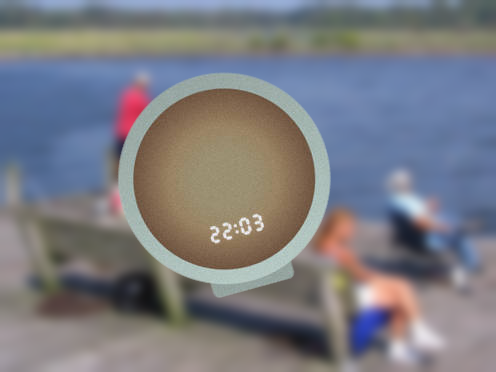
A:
22.03
